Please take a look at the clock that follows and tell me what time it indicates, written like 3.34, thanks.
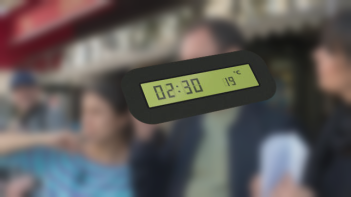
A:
2.30
